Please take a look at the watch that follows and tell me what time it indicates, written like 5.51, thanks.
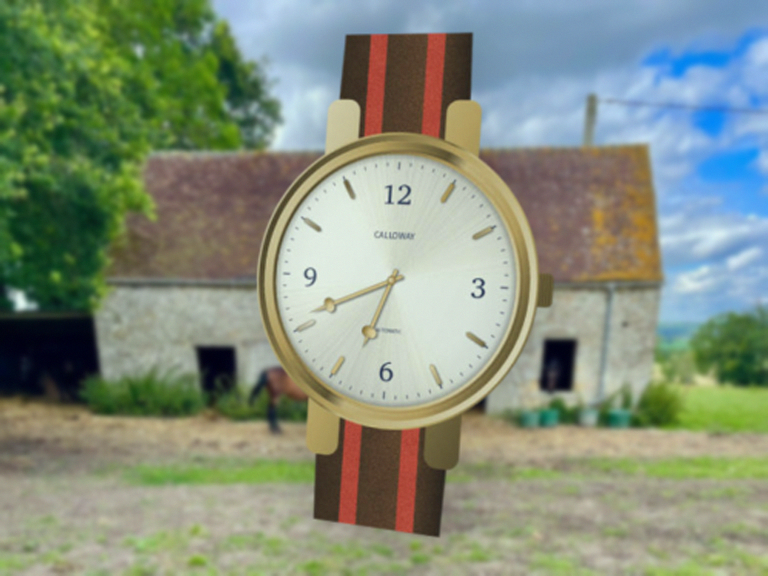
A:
6.41
